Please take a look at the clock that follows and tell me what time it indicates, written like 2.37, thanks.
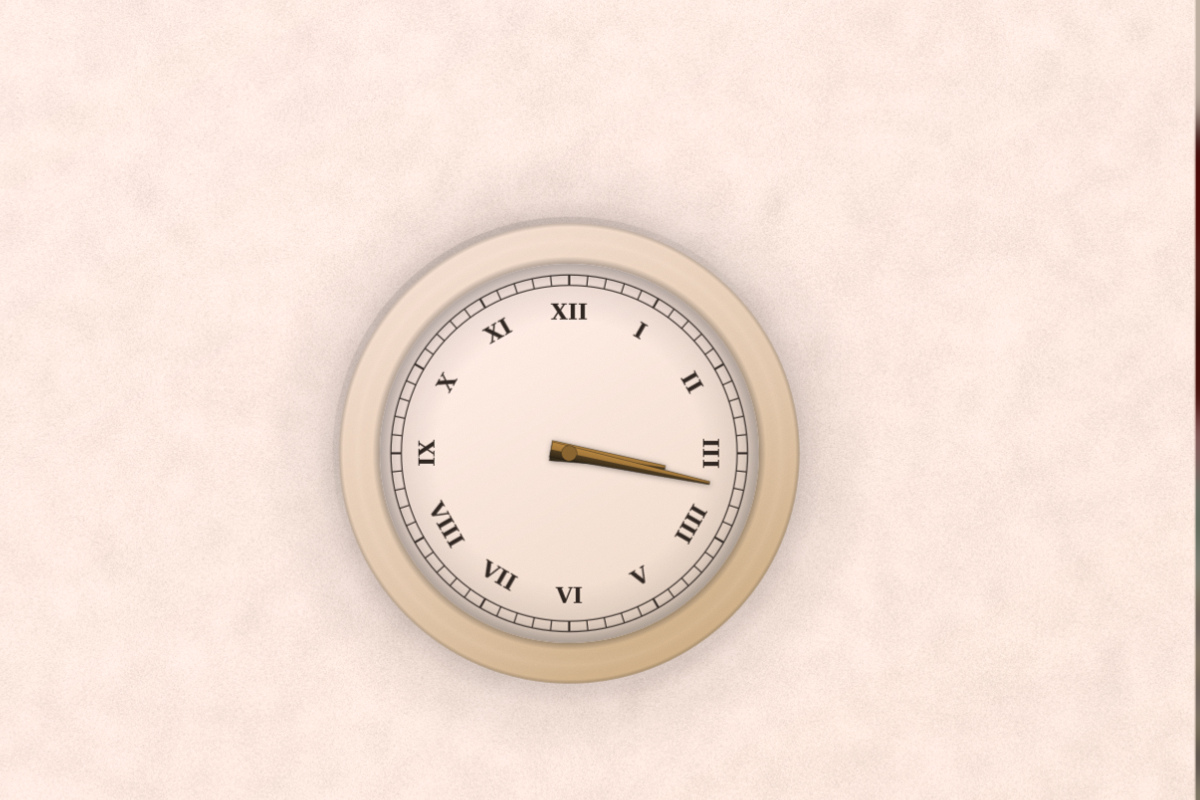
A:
3.17
